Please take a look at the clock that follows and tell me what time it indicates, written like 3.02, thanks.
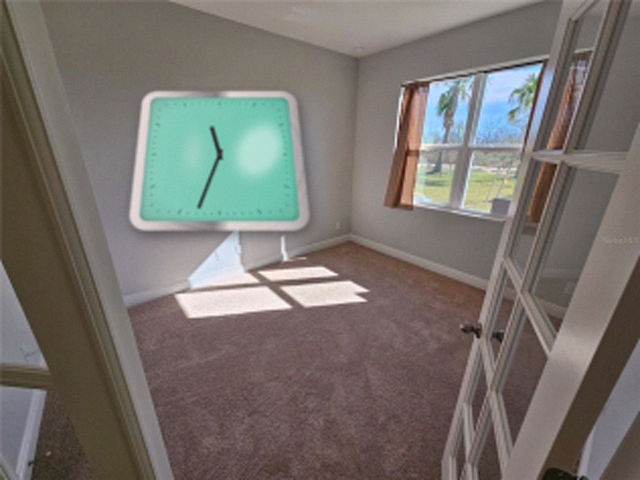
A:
11.33
